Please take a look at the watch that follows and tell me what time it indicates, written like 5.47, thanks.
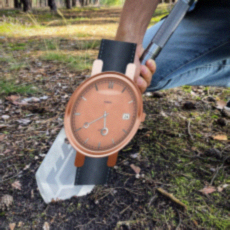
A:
5.40
